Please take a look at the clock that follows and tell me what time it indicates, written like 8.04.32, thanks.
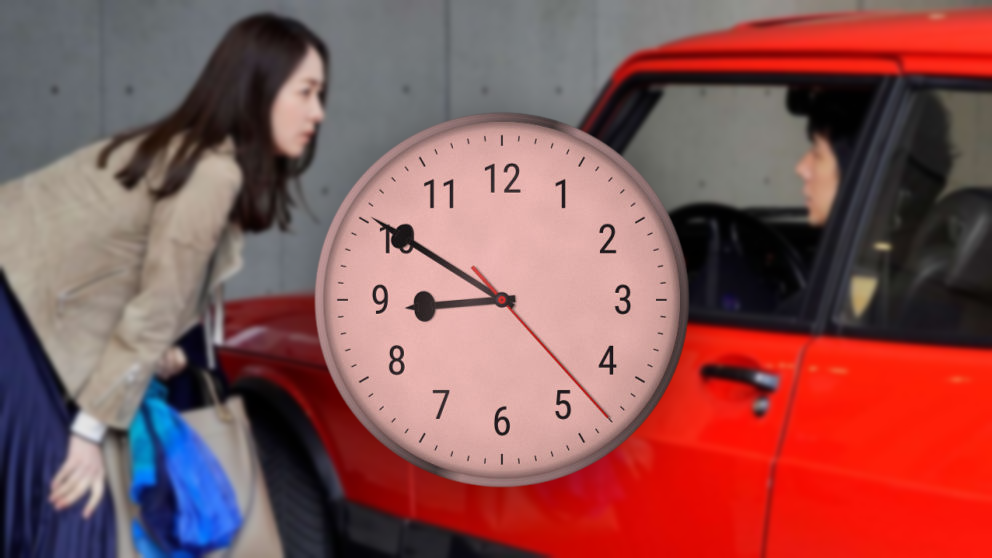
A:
8.50.23
